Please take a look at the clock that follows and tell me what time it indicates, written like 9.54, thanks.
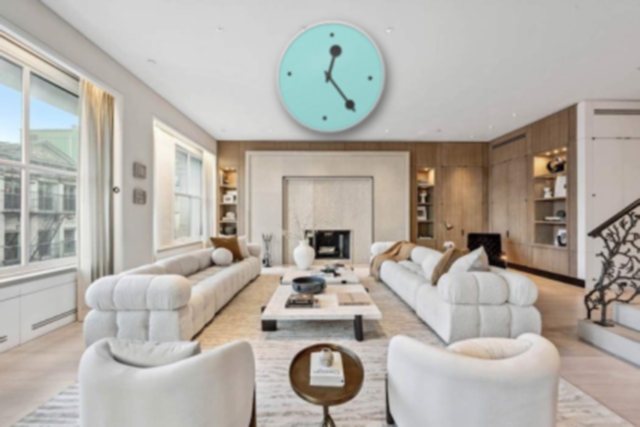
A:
12.23
